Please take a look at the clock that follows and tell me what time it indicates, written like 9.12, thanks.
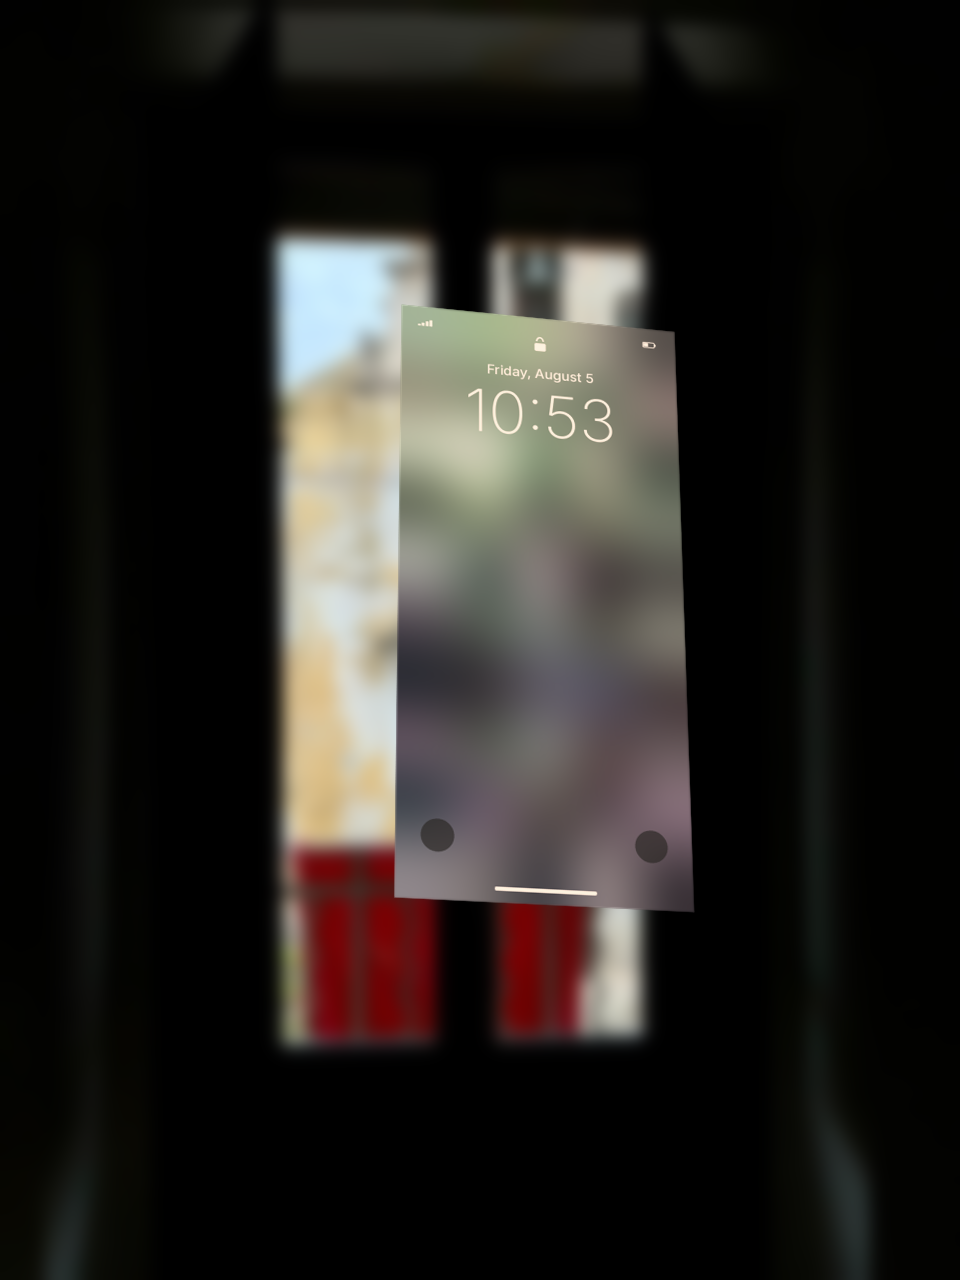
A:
10.53
